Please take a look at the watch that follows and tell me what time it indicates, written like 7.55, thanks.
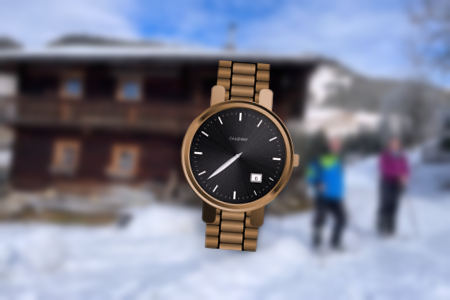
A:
7.38
